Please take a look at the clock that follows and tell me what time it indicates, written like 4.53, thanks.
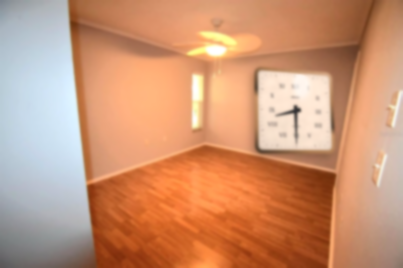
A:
8.30
